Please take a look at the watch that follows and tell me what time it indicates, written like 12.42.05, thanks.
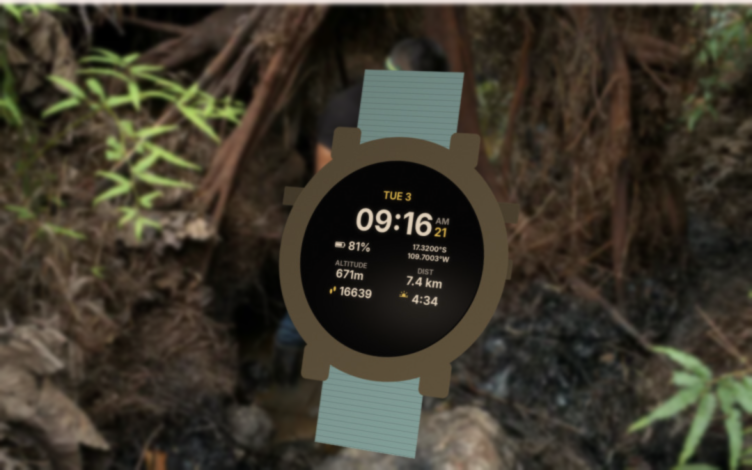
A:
9.16.21
